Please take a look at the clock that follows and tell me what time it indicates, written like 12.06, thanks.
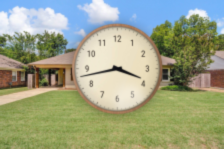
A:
3.43
